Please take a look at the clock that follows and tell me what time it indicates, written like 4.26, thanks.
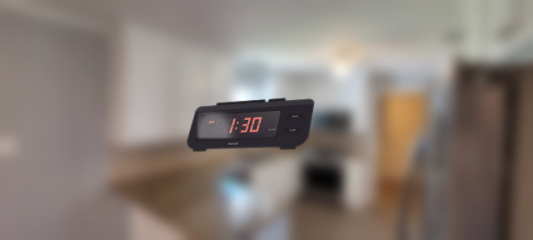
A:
1.30
